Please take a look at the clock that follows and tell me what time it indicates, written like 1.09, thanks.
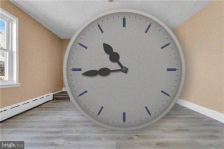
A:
10.44
